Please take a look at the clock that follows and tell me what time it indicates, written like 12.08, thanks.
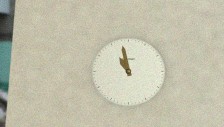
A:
10.58
